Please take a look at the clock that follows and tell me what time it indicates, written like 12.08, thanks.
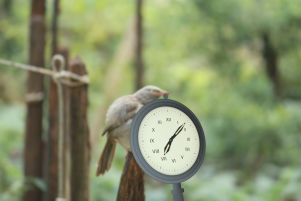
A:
7.08
